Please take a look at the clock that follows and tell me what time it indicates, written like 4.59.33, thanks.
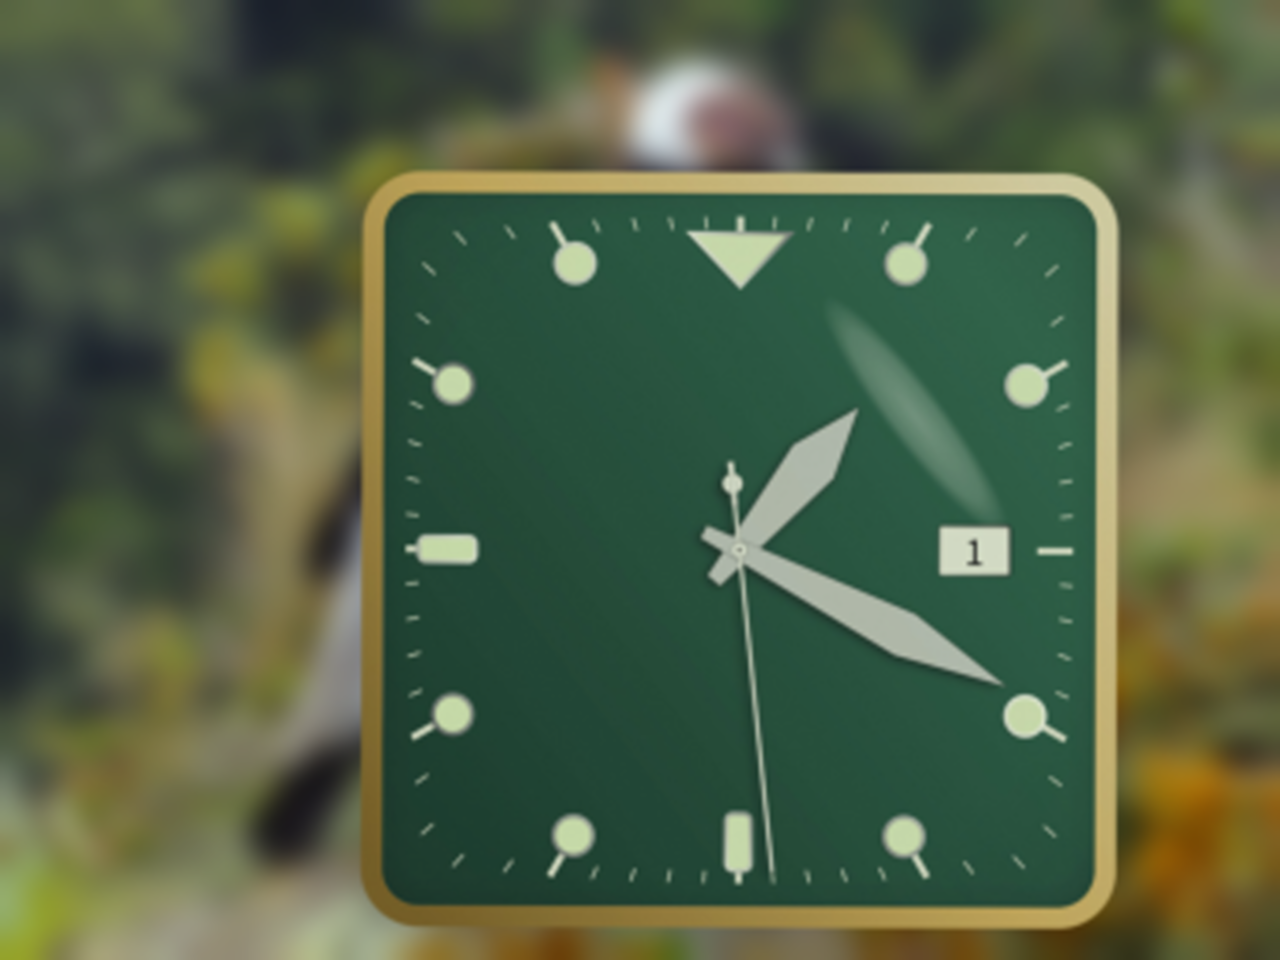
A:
1.19.29
